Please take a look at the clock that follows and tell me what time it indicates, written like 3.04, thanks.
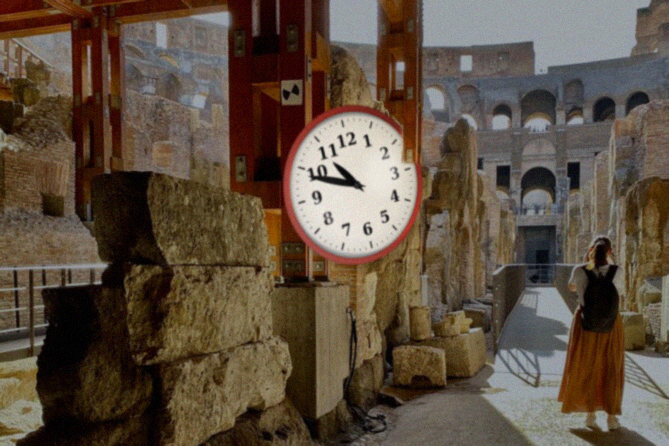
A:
10.49
